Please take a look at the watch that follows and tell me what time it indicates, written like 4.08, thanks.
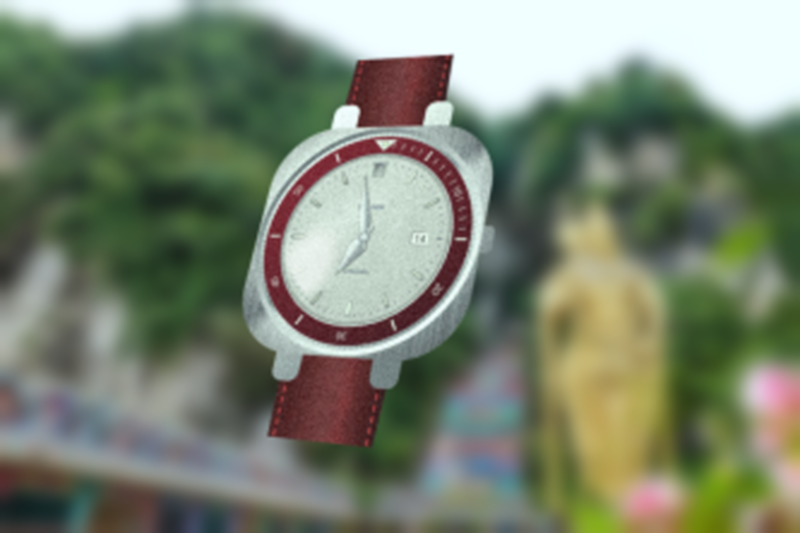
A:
6.58
